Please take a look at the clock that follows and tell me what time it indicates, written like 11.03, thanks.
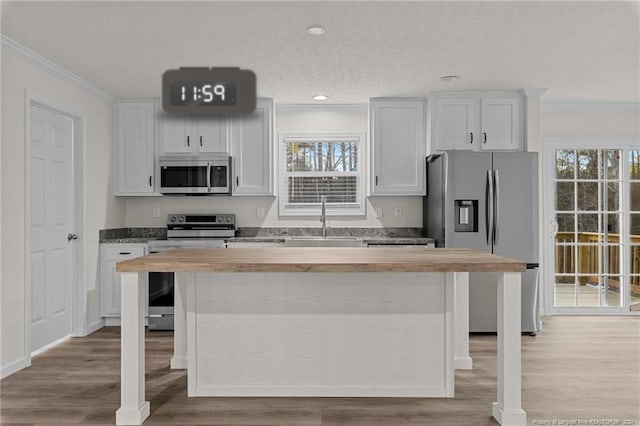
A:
11.59
